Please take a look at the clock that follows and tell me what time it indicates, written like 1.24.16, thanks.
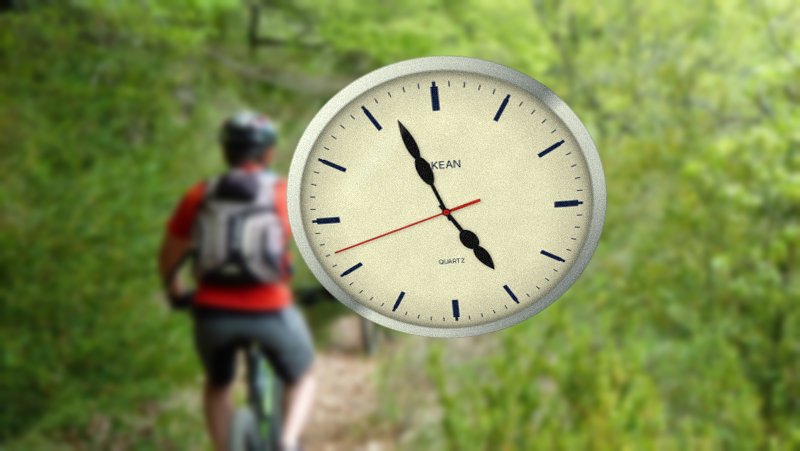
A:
4.56.42
